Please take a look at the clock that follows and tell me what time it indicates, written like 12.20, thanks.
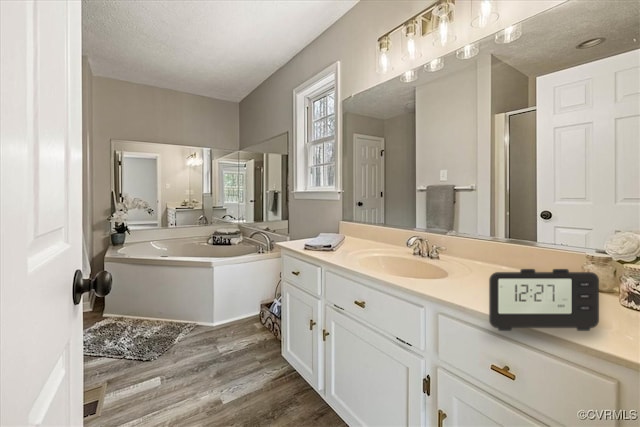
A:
12.27
